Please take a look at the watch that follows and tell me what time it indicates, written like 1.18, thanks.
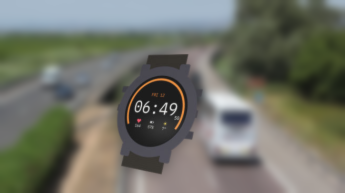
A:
6.49
